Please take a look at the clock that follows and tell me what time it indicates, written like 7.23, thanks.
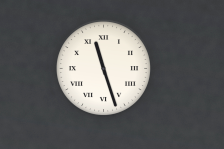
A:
11.27
